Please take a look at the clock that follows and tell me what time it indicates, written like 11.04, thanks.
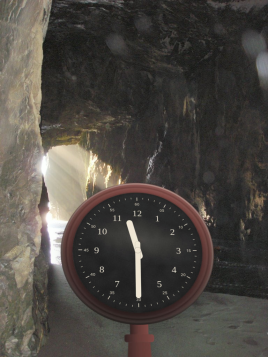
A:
11.30
